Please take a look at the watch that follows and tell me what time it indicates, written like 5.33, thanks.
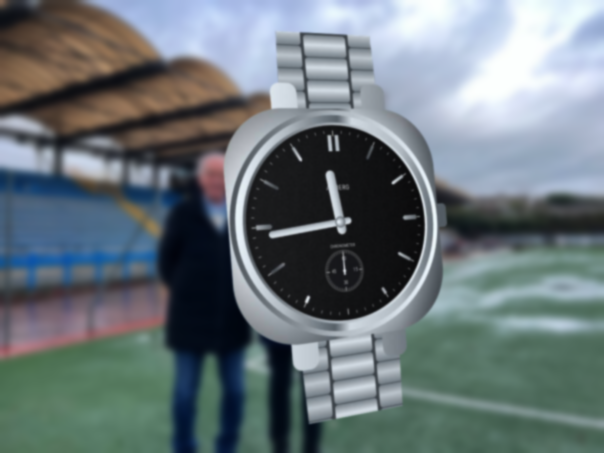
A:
11.44
